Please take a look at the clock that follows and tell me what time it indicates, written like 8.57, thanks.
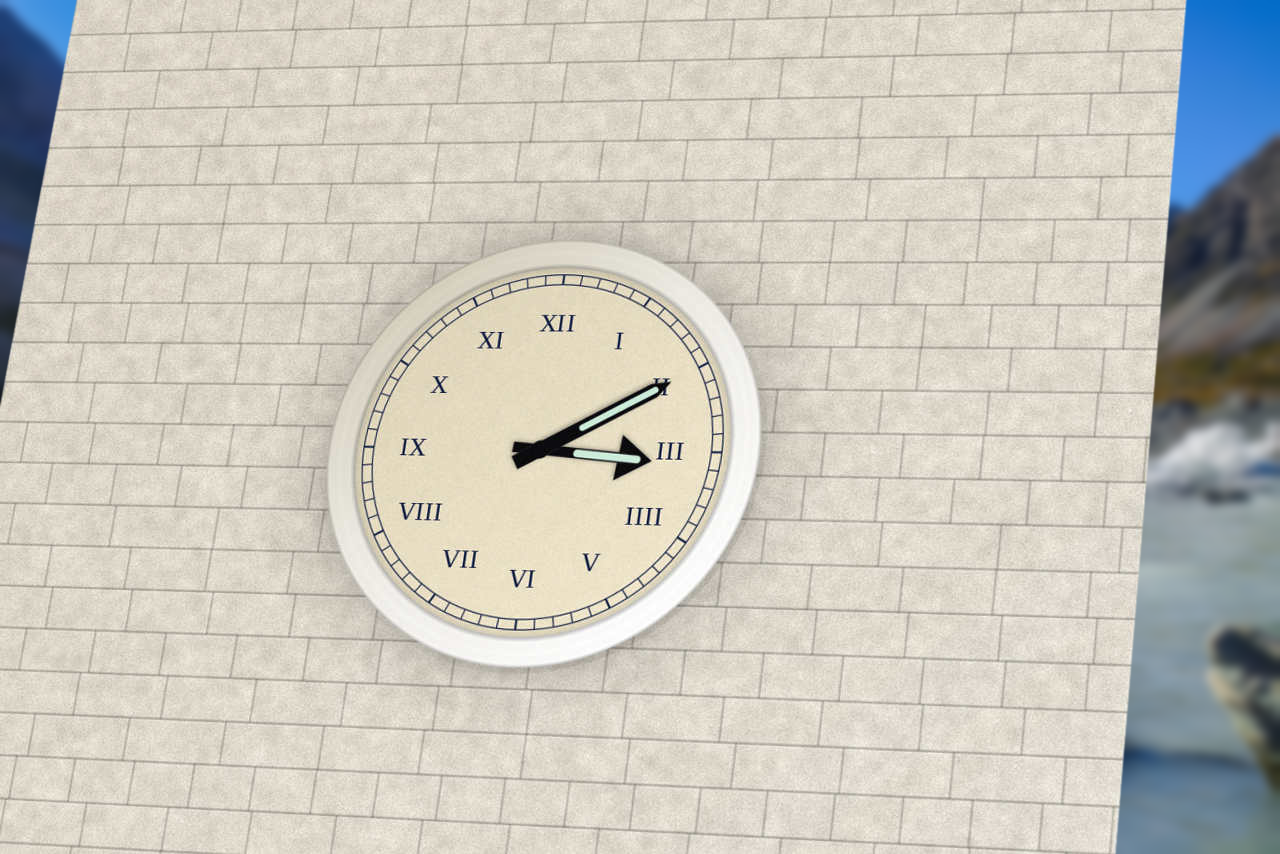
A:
3.10
